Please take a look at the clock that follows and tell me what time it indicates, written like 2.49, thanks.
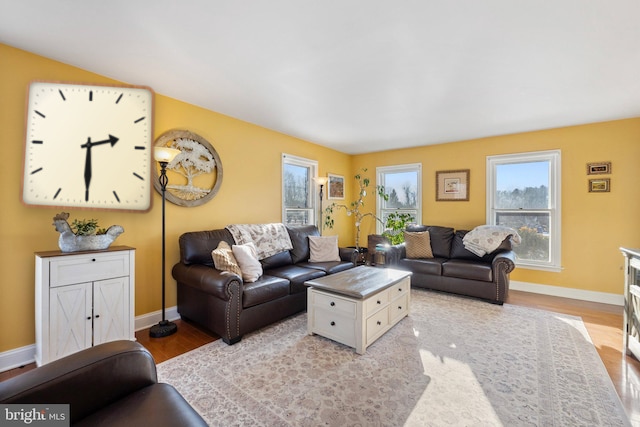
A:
2.30
